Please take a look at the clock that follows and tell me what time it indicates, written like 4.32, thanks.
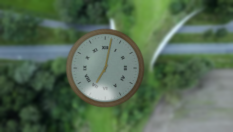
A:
7.02
